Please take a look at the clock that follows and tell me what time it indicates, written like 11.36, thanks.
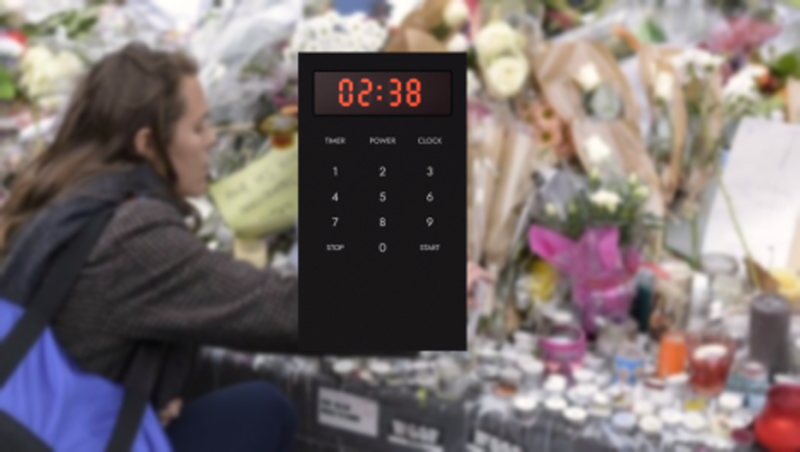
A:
2.38
